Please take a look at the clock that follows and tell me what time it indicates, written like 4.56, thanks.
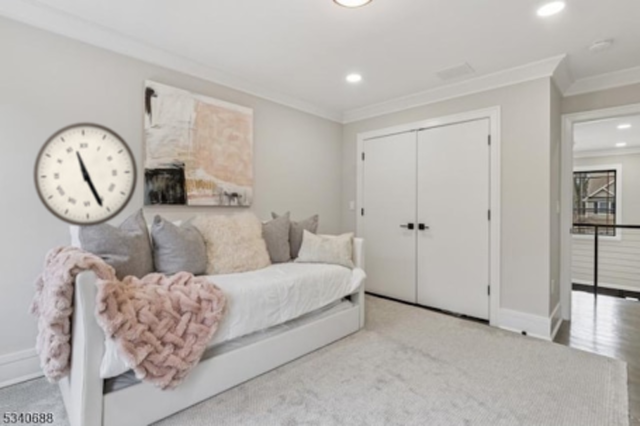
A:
11.26
